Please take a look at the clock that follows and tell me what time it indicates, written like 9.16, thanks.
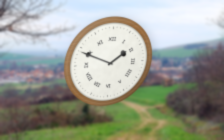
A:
1.49
